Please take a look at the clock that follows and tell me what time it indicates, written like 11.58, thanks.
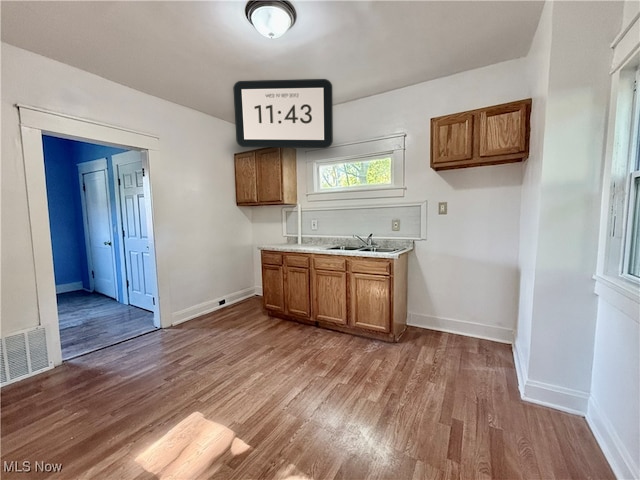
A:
11.43
